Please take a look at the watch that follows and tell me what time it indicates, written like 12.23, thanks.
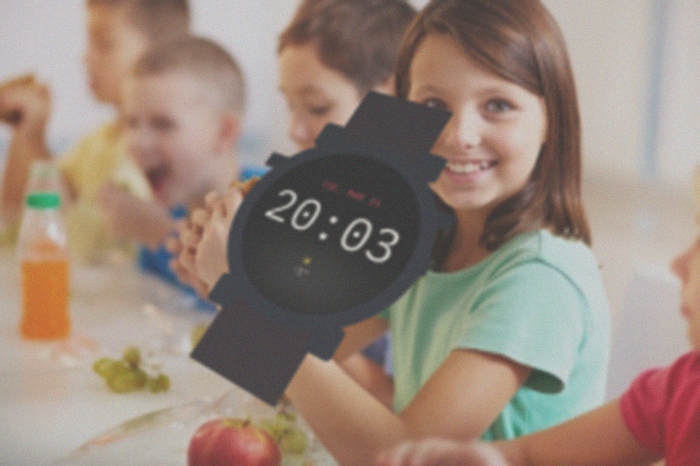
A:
20.03
